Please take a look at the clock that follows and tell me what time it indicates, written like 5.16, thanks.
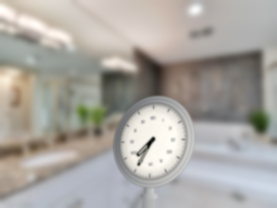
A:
7.35
